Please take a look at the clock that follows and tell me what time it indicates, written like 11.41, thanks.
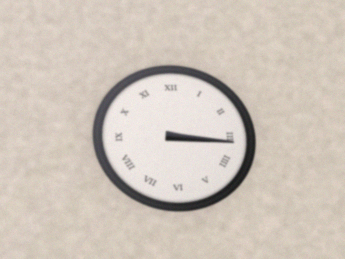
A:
3.16
